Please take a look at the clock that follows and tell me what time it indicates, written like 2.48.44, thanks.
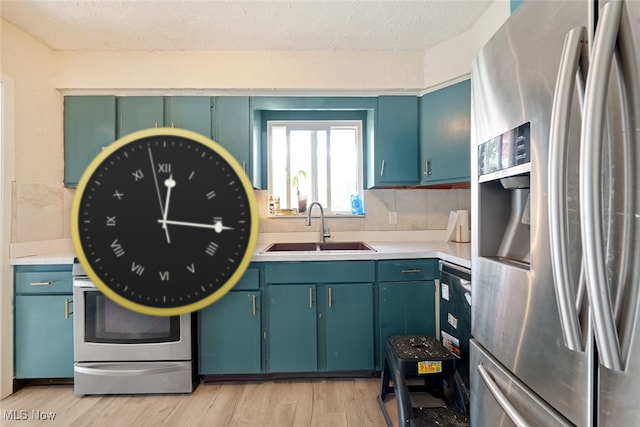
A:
12.15.58
